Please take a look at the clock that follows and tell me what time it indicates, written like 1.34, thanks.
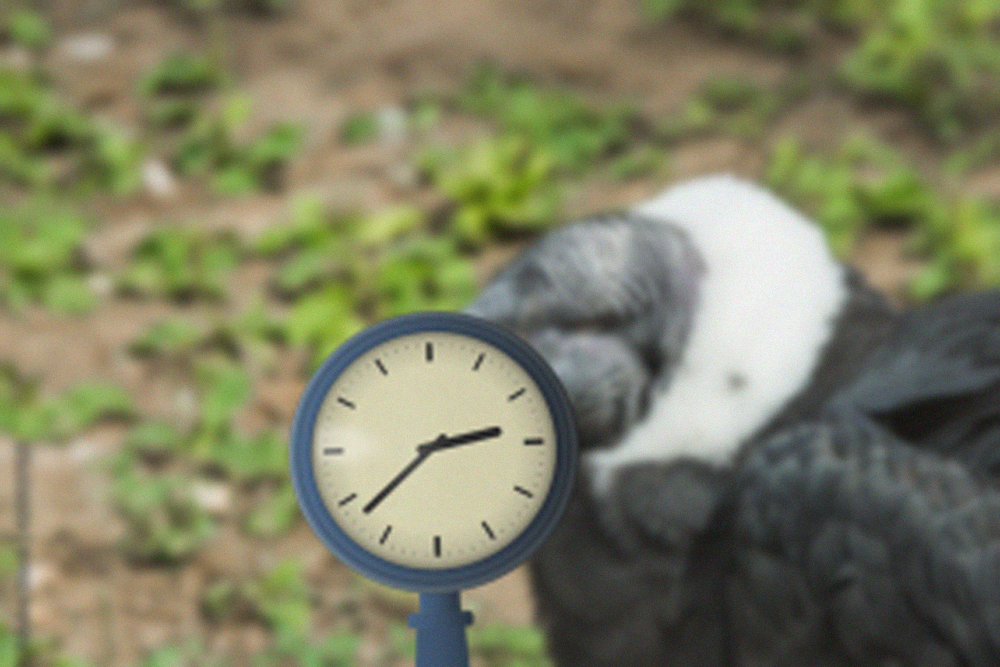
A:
2.38
